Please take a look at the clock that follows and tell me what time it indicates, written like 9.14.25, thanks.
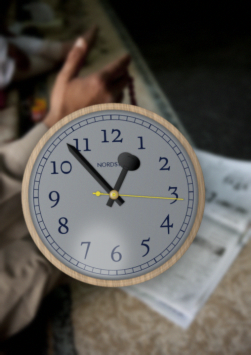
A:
12.53.16
